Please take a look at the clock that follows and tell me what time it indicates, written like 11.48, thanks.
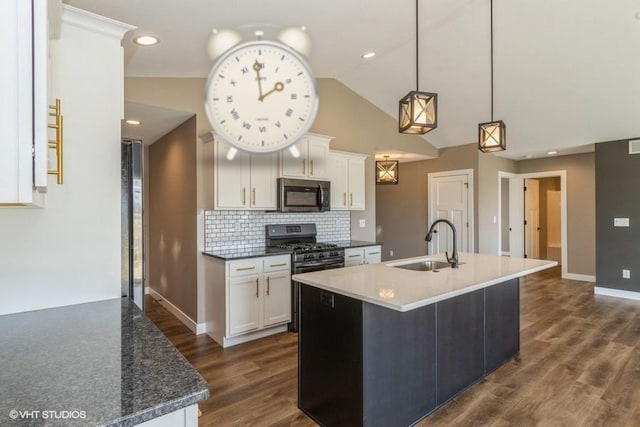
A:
1.59
